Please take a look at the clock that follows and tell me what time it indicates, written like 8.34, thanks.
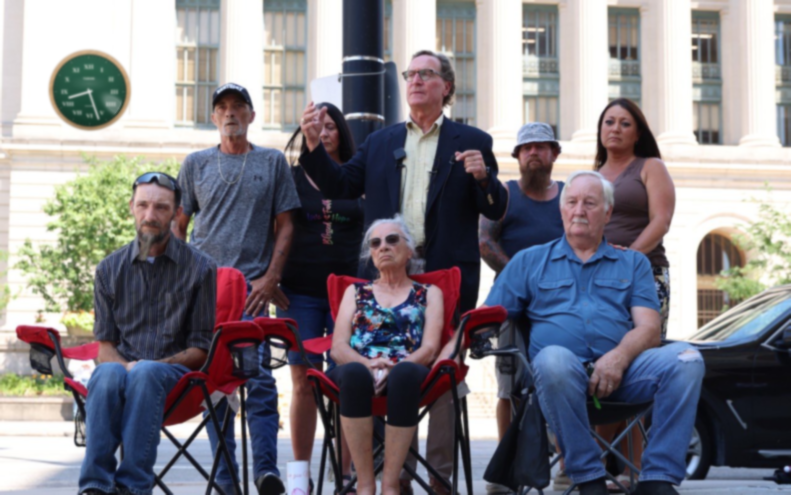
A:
8.27
